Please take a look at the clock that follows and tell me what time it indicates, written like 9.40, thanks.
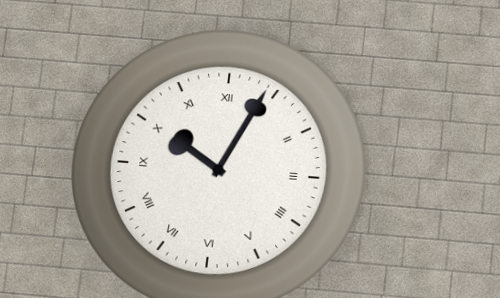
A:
10.04
